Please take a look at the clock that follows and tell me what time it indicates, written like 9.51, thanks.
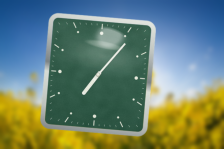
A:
7.06
